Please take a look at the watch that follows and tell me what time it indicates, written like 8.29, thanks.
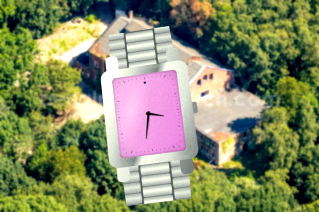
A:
3.32
